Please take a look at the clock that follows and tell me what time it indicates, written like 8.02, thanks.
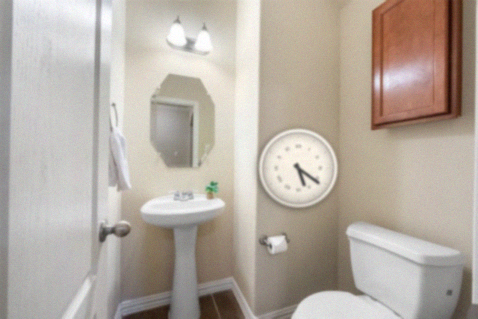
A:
5.21
